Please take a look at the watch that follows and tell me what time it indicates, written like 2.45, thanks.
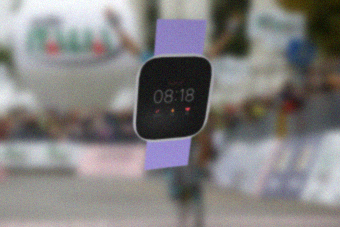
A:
8.18
